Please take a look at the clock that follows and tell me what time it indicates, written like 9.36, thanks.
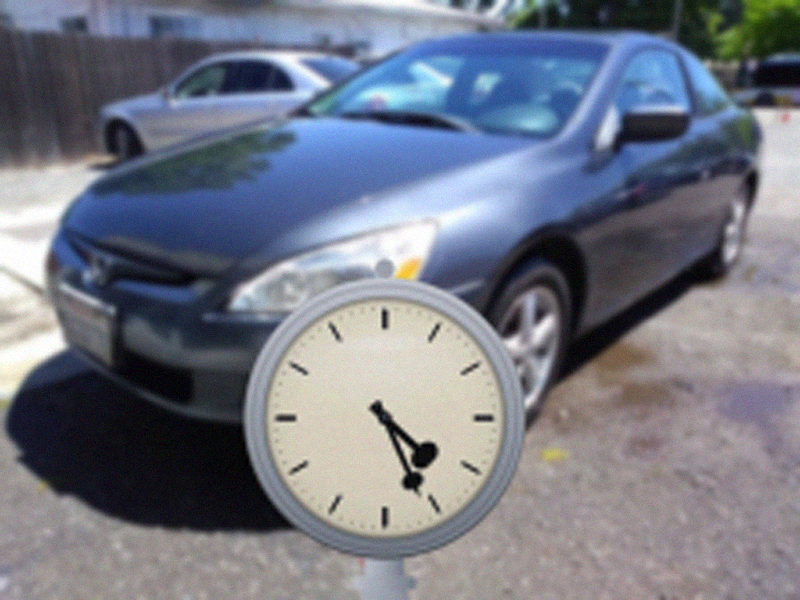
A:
4.26
